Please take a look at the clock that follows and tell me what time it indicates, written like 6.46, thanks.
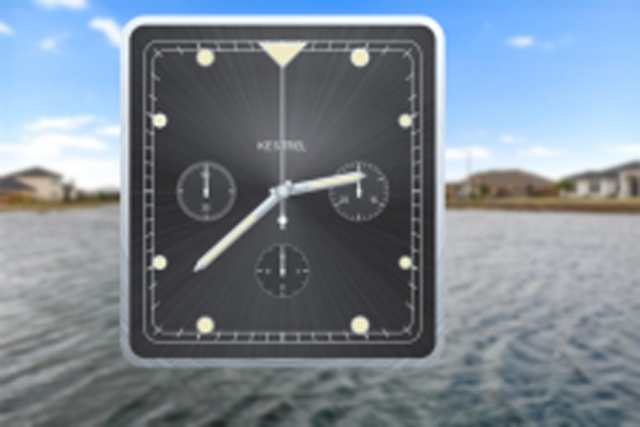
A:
2.38
